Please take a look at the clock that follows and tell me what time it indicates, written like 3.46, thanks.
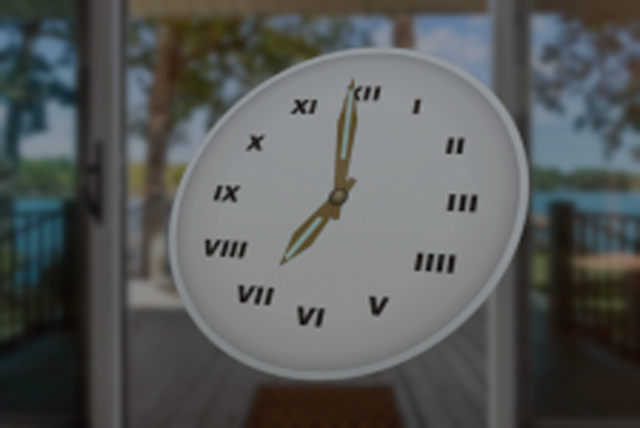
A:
6.59
